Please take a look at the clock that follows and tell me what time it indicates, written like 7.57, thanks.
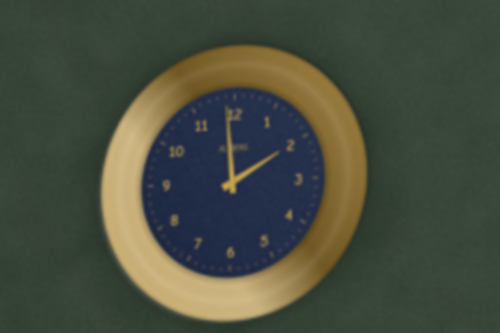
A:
1.59
